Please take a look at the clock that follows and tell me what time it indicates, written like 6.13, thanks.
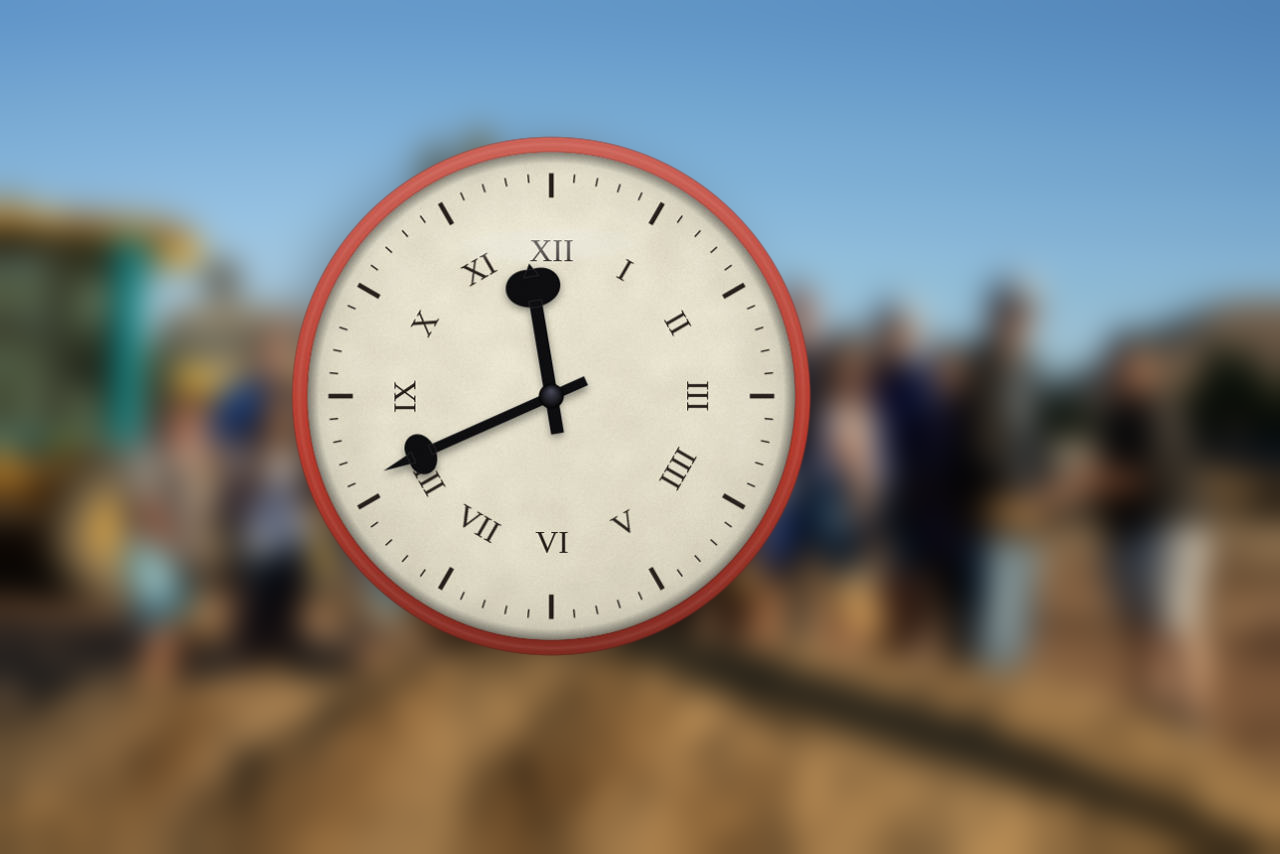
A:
11.41
